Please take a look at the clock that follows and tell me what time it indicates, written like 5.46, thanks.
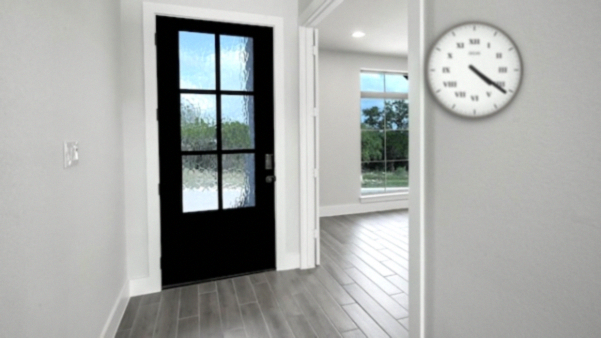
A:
4.21
